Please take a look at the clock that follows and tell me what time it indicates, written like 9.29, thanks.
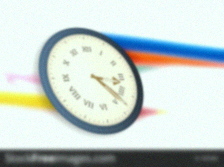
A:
3.23
